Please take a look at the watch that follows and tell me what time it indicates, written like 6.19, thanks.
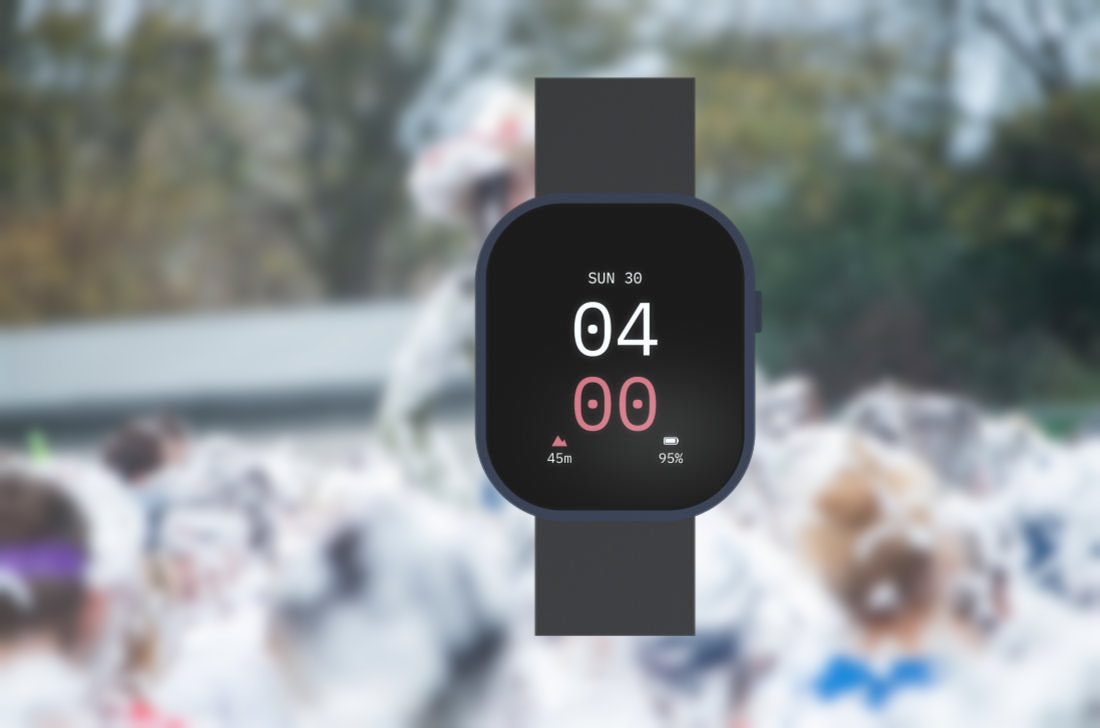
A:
4.00
